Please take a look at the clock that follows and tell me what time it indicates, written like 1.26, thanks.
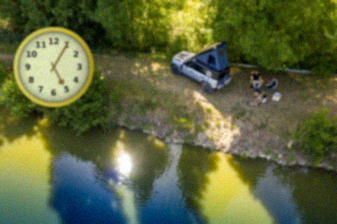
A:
5.05
